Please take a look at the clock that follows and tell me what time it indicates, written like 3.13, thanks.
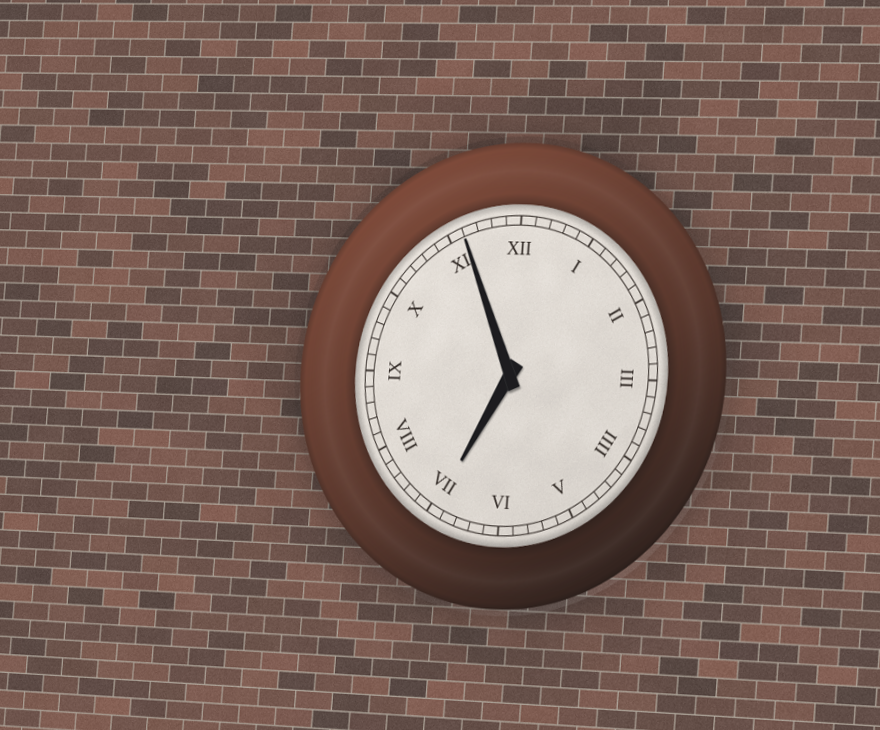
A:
6.56
